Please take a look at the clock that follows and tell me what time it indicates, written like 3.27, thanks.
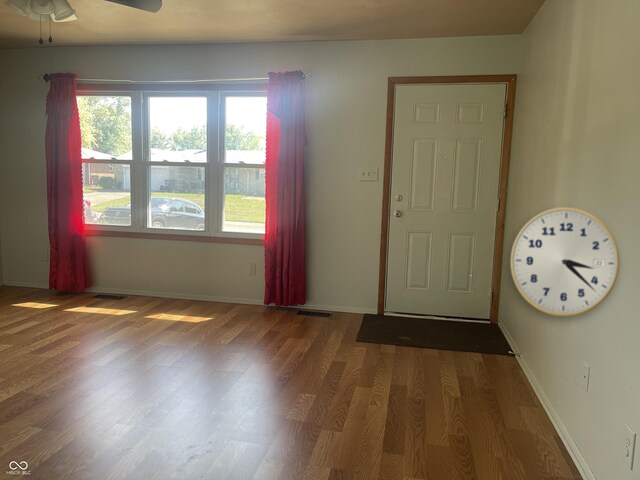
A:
3.22
